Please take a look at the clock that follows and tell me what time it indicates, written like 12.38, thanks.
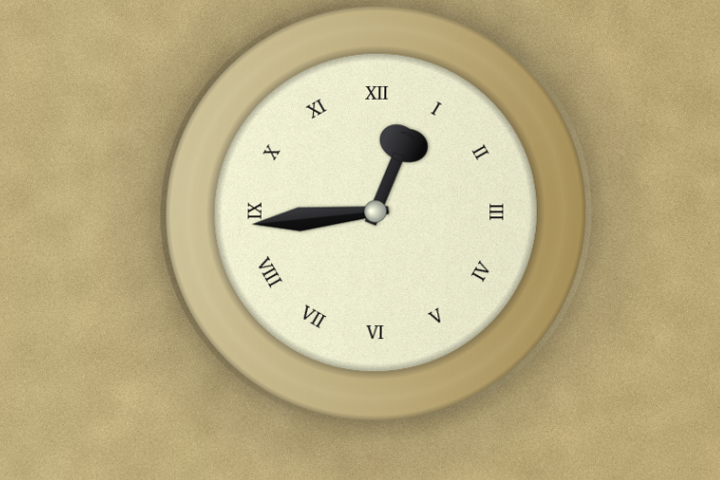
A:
12.44
